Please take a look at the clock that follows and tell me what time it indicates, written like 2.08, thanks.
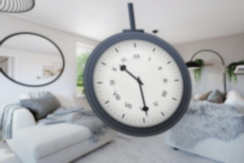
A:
10.29
